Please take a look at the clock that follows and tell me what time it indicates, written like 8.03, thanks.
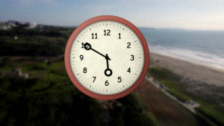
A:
5.50
